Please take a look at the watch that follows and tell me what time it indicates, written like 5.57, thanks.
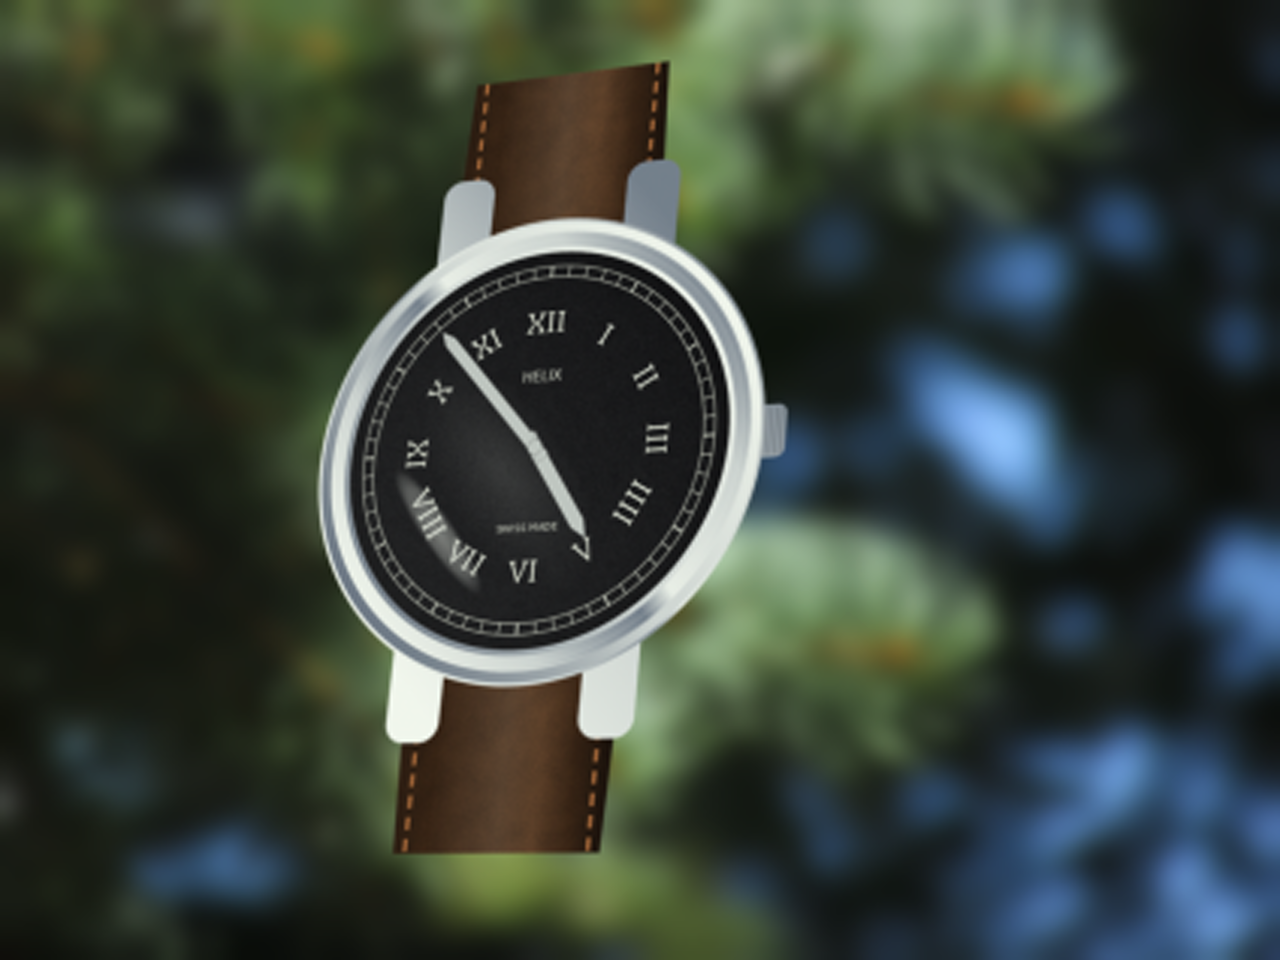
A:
4.53
